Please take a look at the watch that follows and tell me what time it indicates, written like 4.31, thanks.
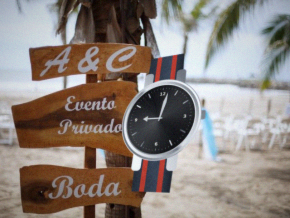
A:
9.02
